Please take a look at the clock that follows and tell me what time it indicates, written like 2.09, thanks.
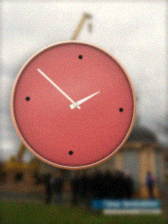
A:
1.51
